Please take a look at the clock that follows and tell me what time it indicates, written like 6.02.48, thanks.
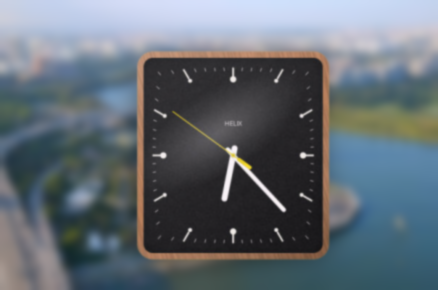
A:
6.22.51
